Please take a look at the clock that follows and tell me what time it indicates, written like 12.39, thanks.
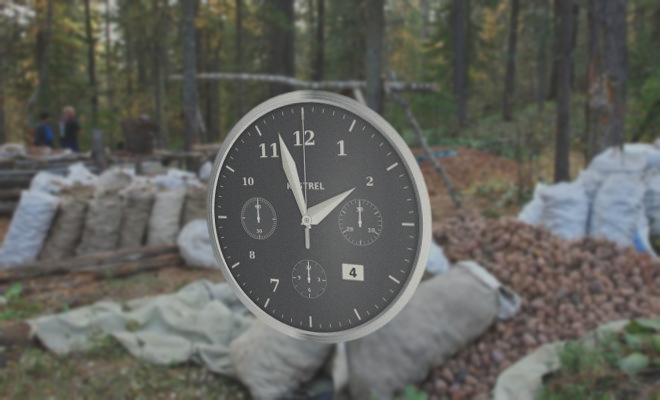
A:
1.57
